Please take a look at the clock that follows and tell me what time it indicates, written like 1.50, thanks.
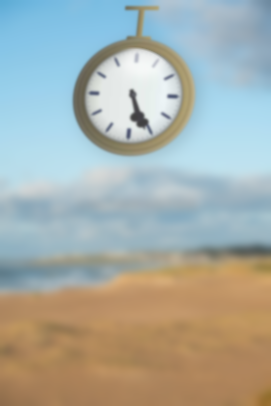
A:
5.26
